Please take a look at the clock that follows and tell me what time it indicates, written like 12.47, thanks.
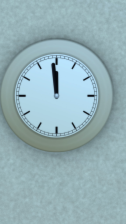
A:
11.59
